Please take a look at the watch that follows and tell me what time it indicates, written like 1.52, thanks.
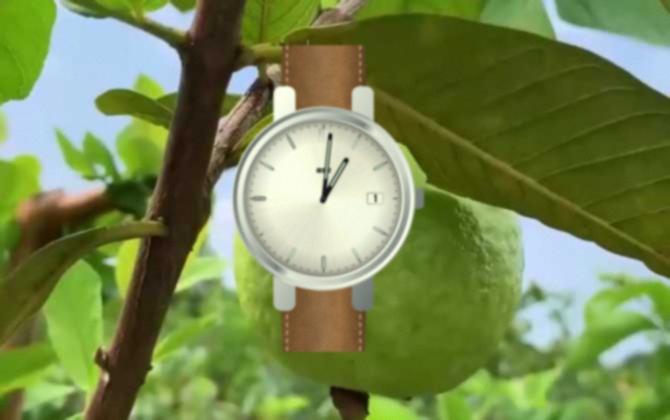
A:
1.01
